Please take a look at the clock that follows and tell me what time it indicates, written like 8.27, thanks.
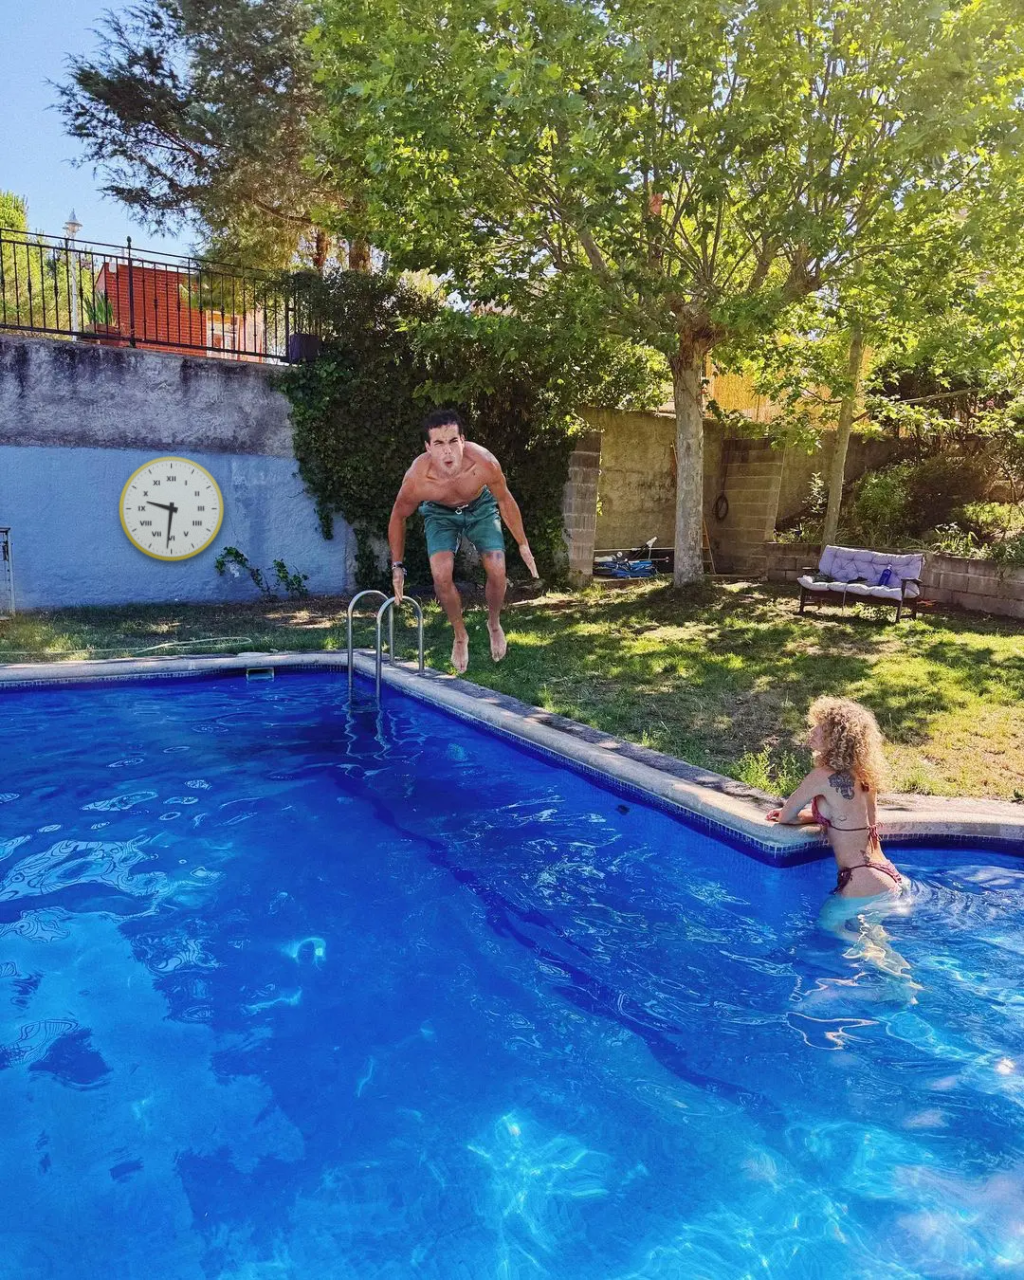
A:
9.31
